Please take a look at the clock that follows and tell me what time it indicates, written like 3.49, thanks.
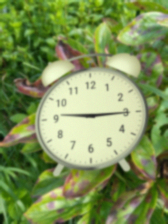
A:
9.15
